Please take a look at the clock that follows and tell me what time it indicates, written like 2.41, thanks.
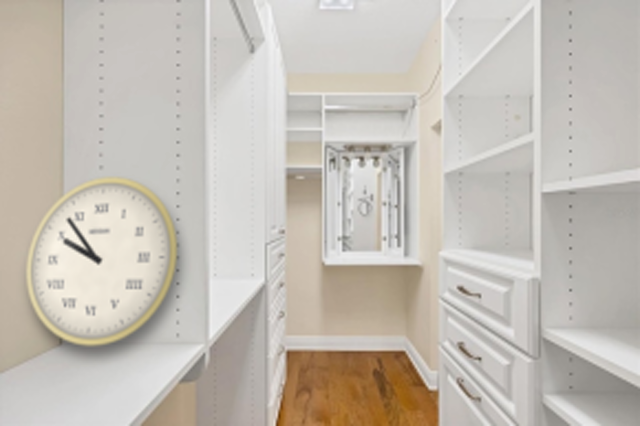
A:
9.53
